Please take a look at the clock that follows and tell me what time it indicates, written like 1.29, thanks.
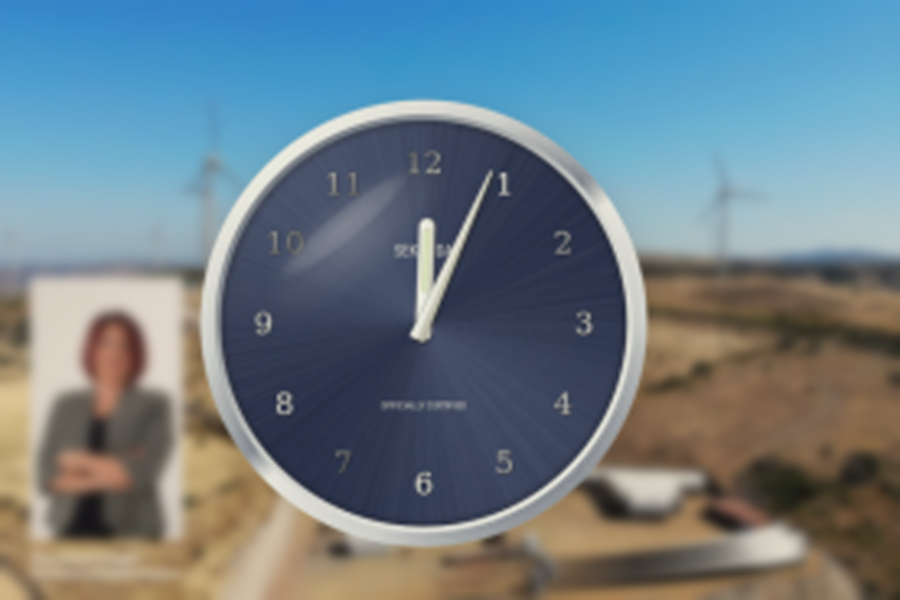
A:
12.04
